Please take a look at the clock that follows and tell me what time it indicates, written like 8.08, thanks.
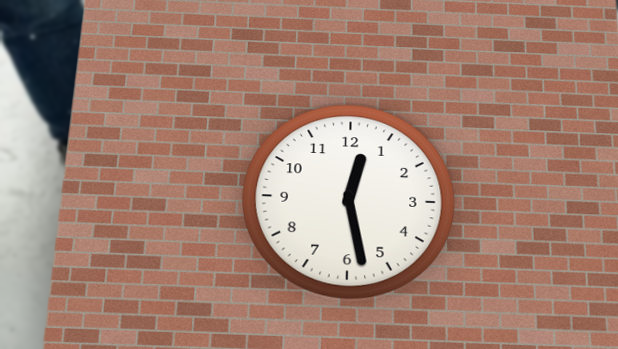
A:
12.28
